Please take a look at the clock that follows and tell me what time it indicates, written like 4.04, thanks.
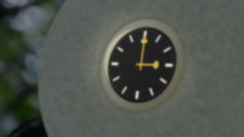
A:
3.00
